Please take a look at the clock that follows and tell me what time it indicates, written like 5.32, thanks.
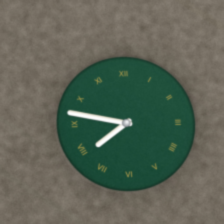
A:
7.47
